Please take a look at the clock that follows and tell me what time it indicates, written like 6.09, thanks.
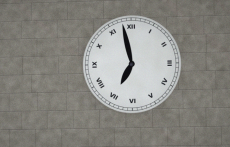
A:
6.58
